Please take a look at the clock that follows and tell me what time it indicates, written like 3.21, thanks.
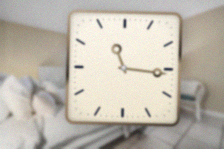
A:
11.16
